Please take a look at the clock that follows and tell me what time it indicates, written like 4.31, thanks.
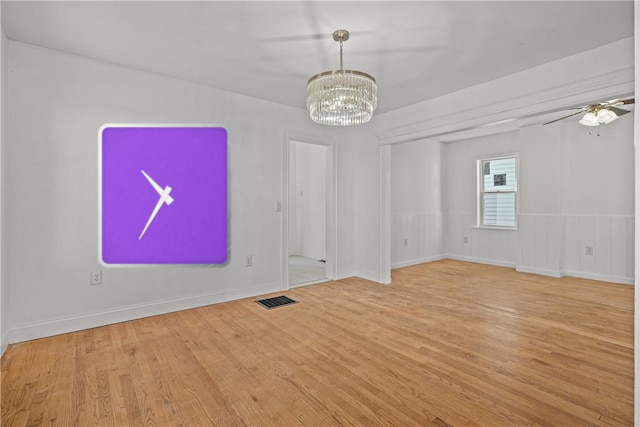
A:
10.35
